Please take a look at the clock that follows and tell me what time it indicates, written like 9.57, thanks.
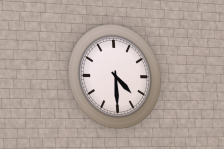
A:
4.30
